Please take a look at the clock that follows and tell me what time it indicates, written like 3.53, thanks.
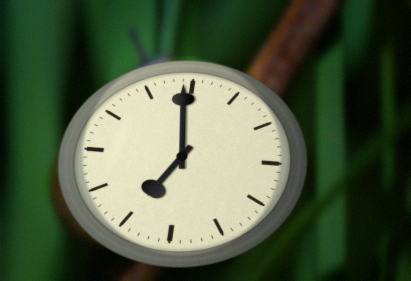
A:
6.59
